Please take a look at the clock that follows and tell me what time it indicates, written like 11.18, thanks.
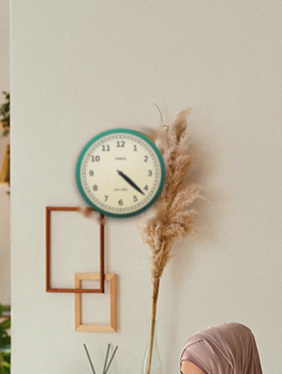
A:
4.22
